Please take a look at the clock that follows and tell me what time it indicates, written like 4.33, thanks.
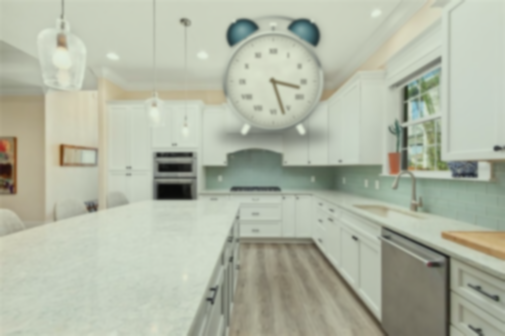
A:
3.27
